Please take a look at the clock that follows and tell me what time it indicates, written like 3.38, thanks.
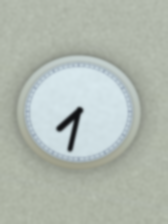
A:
7.32
